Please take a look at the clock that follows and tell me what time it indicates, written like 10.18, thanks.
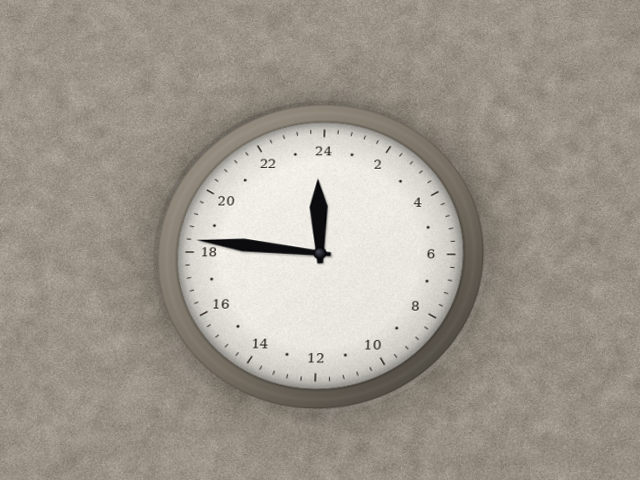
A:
23.46
